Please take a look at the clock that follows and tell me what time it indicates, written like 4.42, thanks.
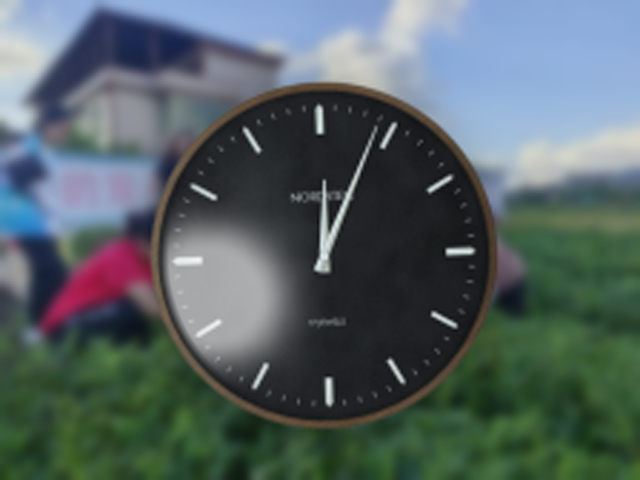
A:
12.04
